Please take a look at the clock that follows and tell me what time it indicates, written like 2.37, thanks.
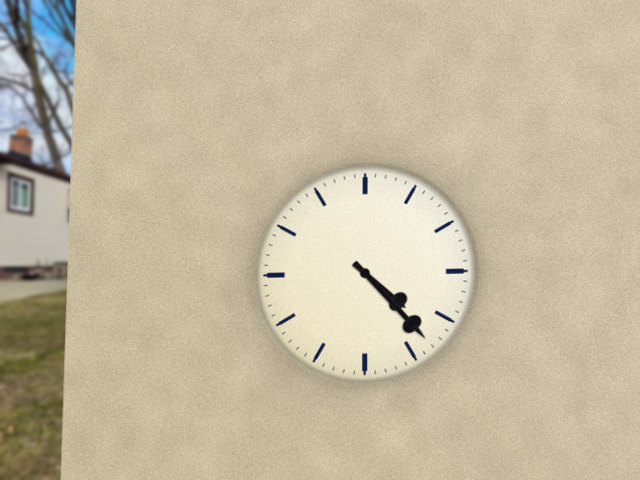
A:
4.23
